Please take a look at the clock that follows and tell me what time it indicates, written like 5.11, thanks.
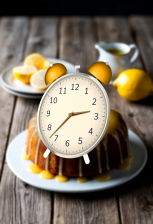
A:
2.37
